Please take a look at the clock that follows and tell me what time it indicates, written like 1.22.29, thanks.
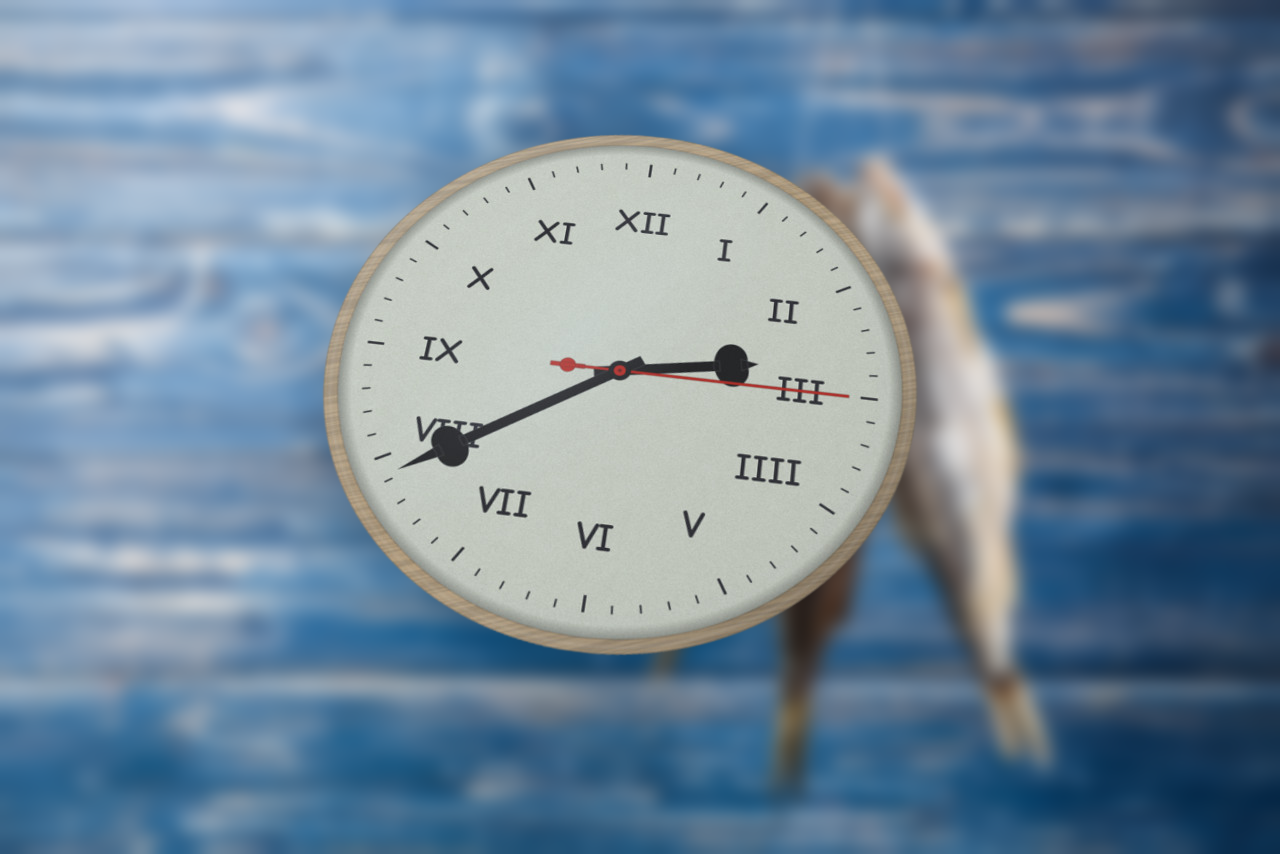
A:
2.39.15
